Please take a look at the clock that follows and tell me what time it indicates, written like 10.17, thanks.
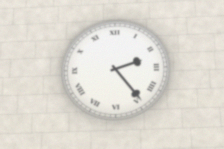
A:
2.24
